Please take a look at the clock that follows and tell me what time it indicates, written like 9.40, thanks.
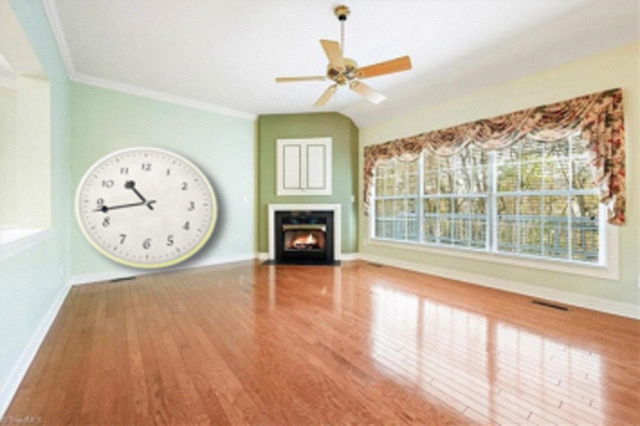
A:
10.43
